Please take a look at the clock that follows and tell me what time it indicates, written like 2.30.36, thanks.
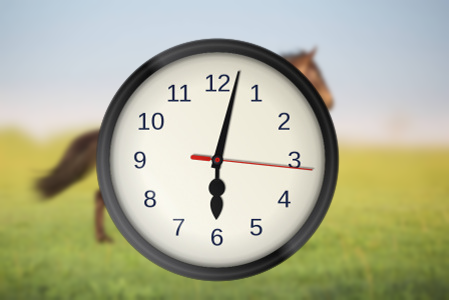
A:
6.02.16
